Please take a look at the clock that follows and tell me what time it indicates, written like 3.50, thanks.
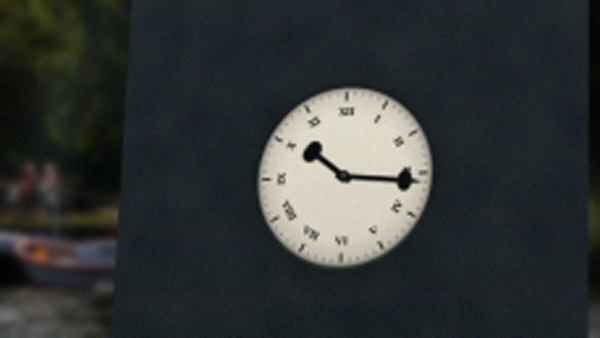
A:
10.16
